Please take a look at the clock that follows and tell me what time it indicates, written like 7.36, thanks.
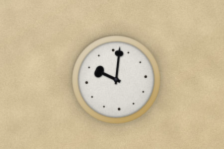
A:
10.02
